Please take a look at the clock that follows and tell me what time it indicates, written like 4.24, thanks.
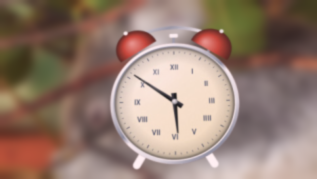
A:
5.51
